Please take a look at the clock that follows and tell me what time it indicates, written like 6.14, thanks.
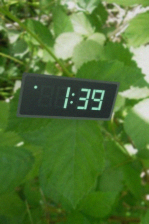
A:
1.39
